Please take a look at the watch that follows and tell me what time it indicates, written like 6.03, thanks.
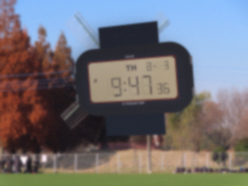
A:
9.47
